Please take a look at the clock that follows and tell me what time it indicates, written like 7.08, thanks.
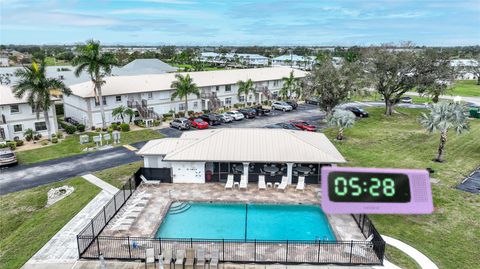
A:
5.28
